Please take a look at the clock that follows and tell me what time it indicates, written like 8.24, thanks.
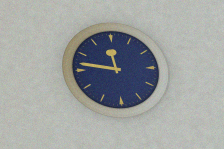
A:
11.47
